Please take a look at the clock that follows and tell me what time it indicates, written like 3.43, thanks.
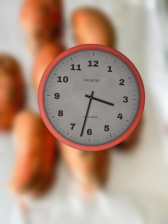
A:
3.32
